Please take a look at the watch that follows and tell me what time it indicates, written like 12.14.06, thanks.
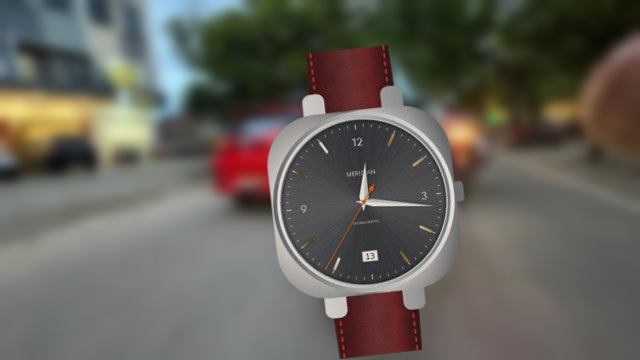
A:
12.16.36
